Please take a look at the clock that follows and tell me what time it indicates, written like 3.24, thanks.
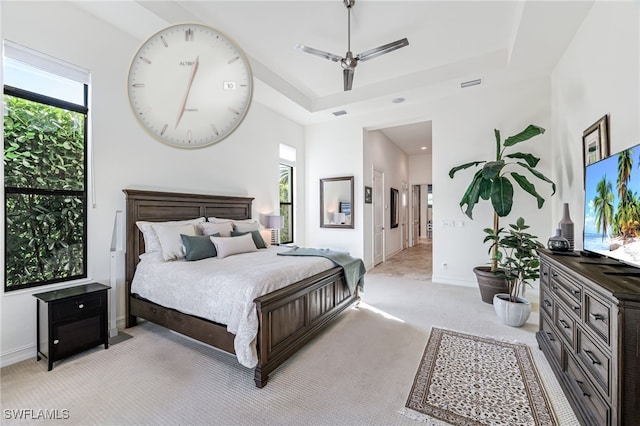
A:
12.33
